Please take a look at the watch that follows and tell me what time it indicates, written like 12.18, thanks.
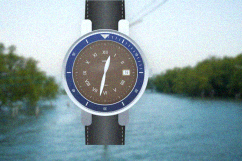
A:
12.32
